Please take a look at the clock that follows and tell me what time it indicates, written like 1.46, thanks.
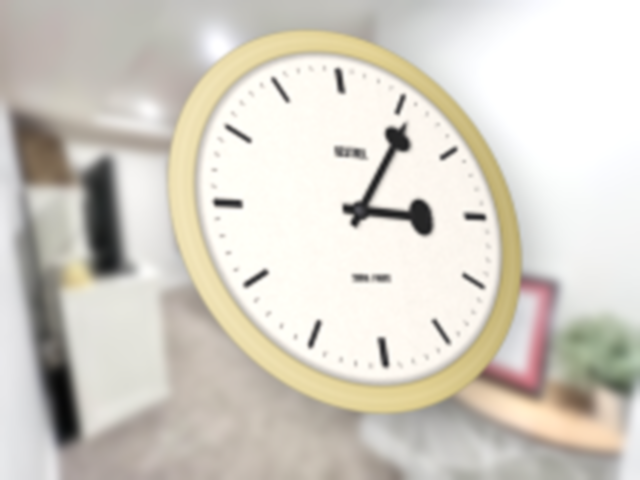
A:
3.06
